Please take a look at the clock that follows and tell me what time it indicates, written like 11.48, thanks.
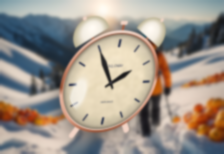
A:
1.55
